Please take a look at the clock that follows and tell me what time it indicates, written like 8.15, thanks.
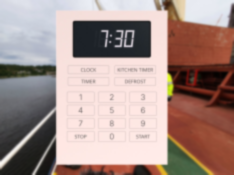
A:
7.30
